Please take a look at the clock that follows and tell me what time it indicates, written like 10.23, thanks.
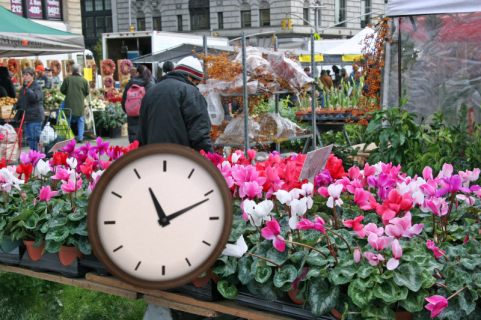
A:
11.11
